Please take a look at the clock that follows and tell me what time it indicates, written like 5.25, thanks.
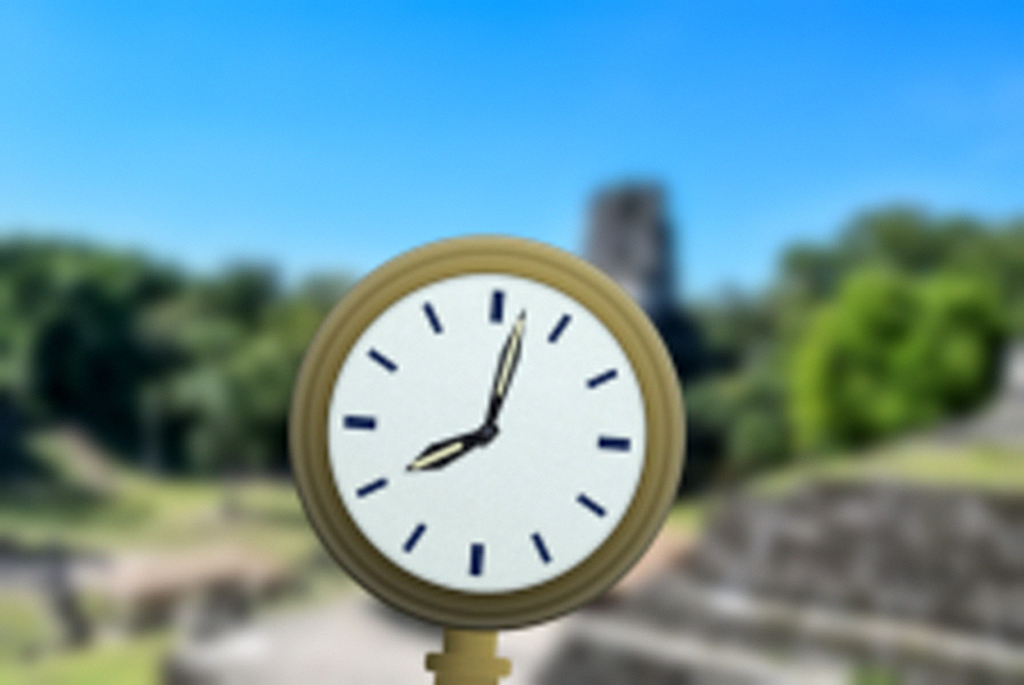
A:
8.02
